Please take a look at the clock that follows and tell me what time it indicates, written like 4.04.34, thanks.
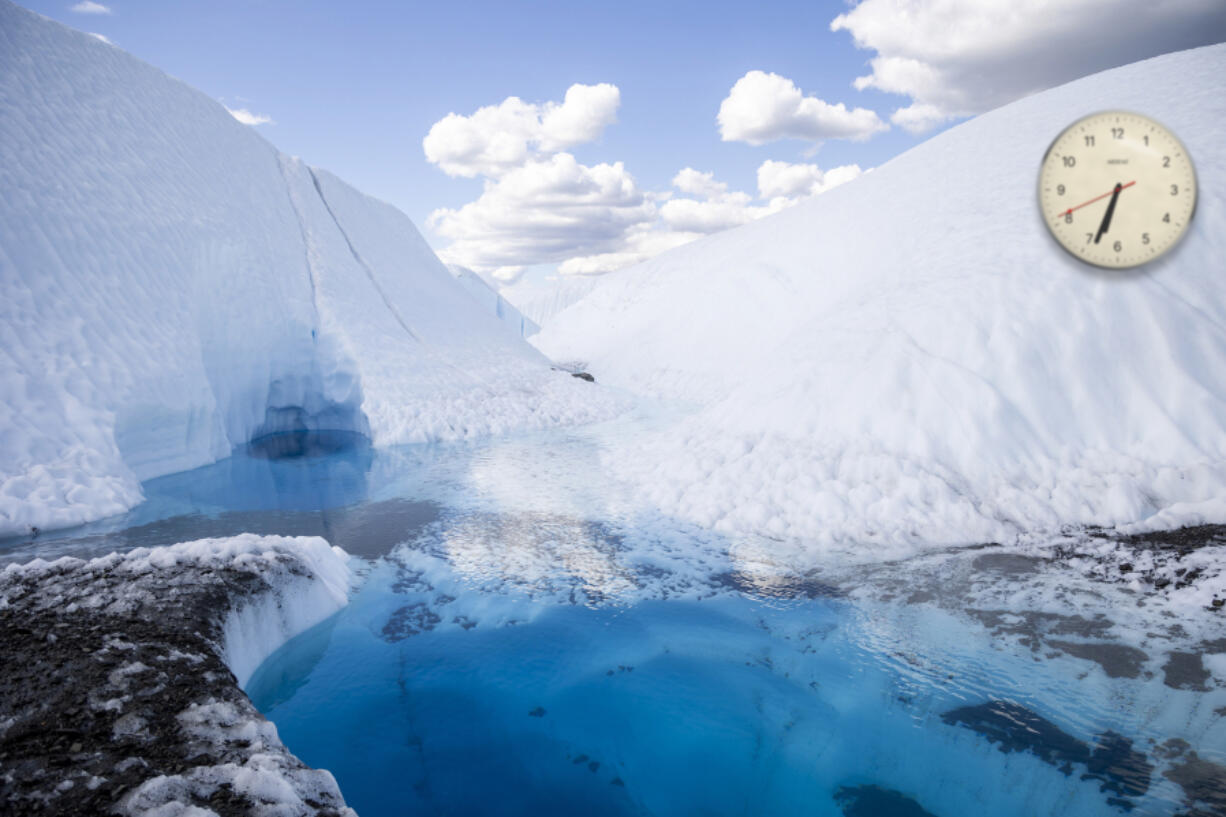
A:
6.33.41
